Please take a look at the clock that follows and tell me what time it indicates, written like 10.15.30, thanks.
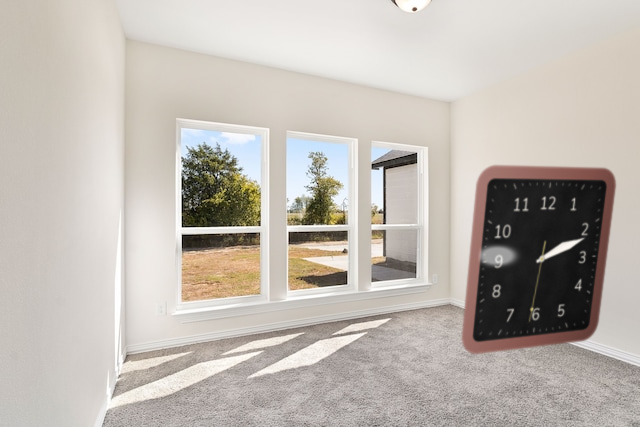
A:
2.11.31
